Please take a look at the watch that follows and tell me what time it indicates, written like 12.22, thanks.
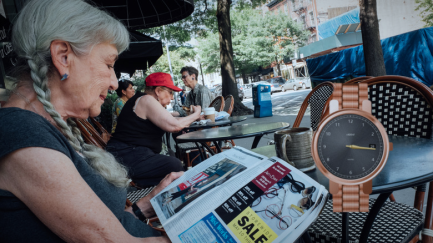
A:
3.16
